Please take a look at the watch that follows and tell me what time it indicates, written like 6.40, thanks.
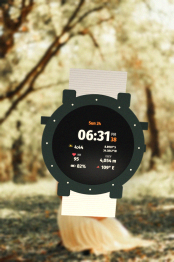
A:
6.31
